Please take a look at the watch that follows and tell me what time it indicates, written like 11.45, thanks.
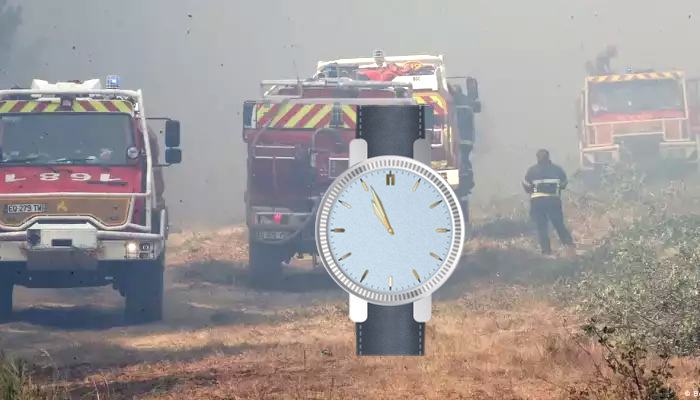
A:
10.56
